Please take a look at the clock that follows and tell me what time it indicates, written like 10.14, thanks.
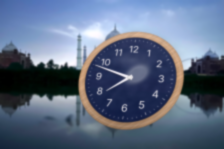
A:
7.48
